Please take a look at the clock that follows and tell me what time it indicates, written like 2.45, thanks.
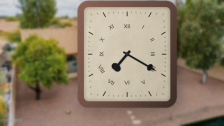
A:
7.20
